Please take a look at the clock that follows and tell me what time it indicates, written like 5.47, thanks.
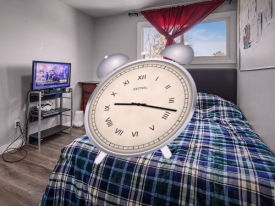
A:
9.18
